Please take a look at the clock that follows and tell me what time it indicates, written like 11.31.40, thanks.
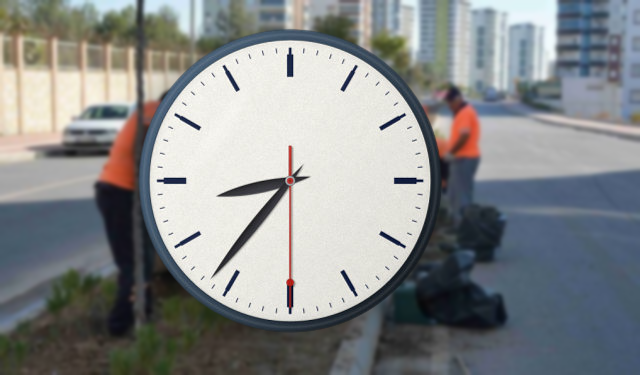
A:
8.36.30
